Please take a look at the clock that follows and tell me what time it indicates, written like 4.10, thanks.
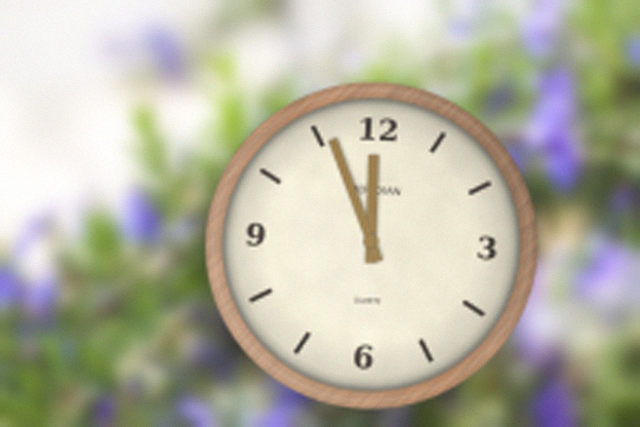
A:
11.56
